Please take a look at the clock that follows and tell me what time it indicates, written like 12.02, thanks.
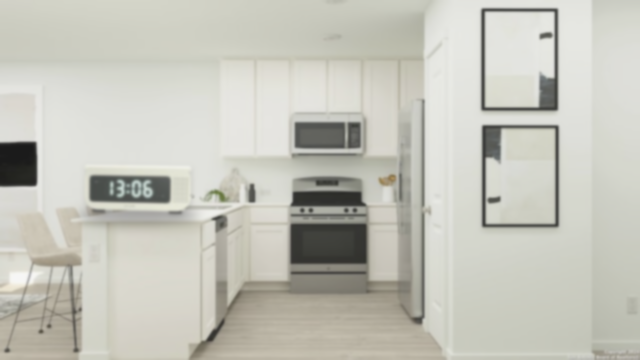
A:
13.06
